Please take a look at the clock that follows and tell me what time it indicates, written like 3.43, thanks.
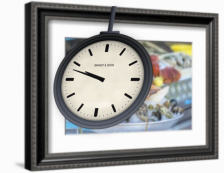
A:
9.48
